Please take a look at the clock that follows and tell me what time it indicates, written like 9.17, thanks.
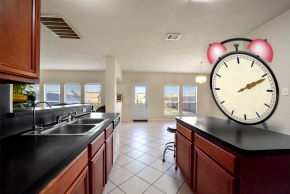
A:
2.11
